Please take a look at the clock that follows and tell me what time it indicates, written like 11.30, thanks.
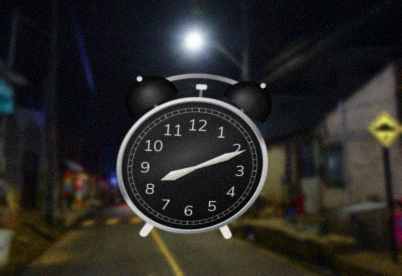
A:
8.11
